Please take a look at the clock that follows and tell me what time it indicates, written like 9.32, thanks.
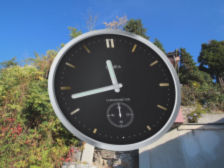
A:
11.43
